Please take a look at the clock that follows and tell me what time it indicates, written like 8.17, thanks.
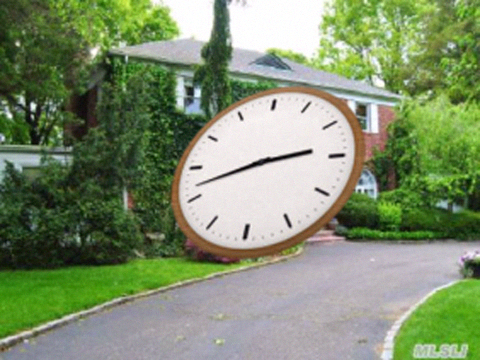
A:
2.42
